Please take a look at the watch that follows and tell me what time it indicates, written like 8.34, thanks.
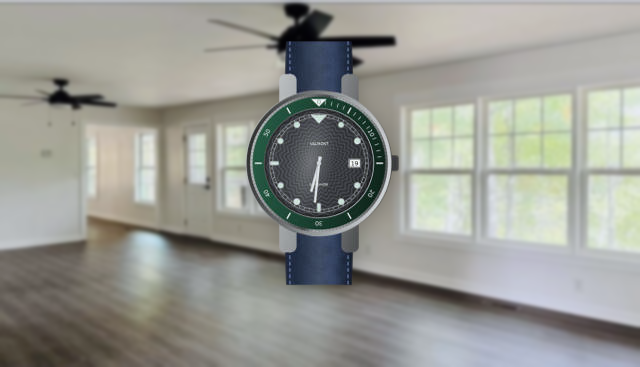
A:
6.31
